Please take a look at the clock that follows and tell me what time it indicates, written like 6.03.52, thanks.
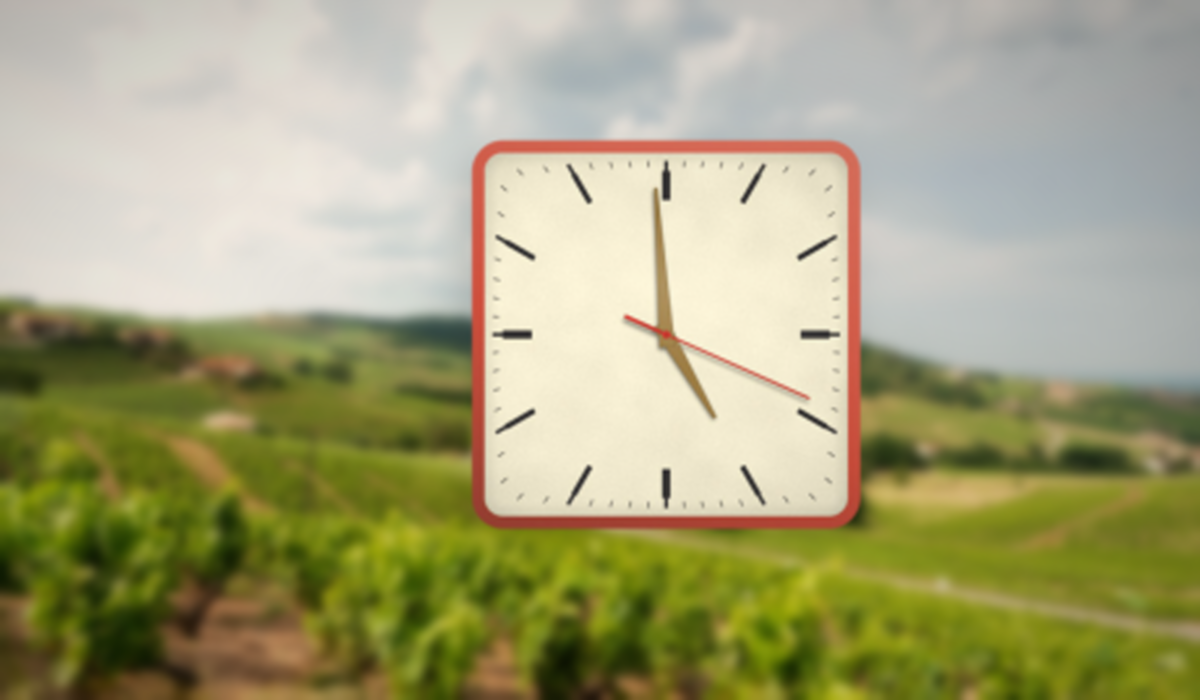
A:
4.59.19
